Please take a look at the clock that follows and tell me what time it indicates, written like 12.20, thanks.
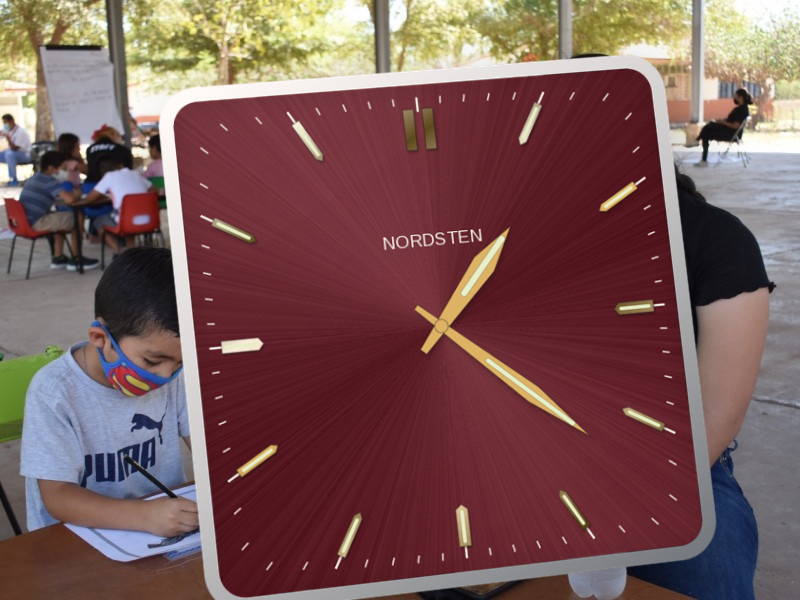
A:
1.22
